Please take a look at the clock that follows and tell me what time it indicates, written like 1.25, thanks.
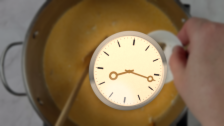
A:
8.17
